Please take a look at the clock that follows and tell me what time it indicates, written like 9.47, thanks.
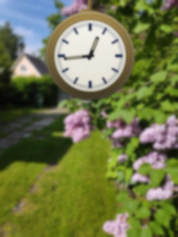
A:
12.44
